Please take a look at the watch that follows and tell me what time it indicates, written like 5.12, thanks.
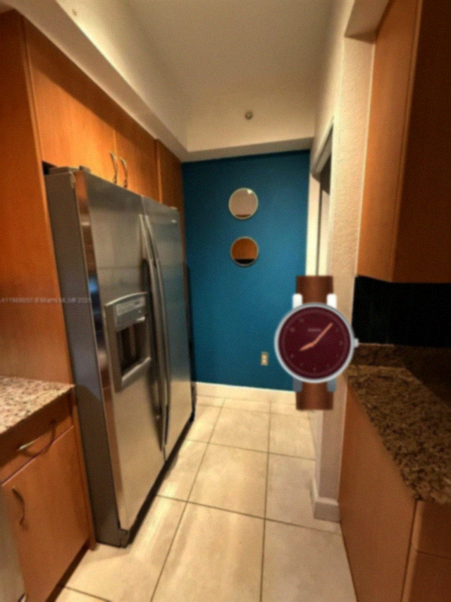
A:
8.07
